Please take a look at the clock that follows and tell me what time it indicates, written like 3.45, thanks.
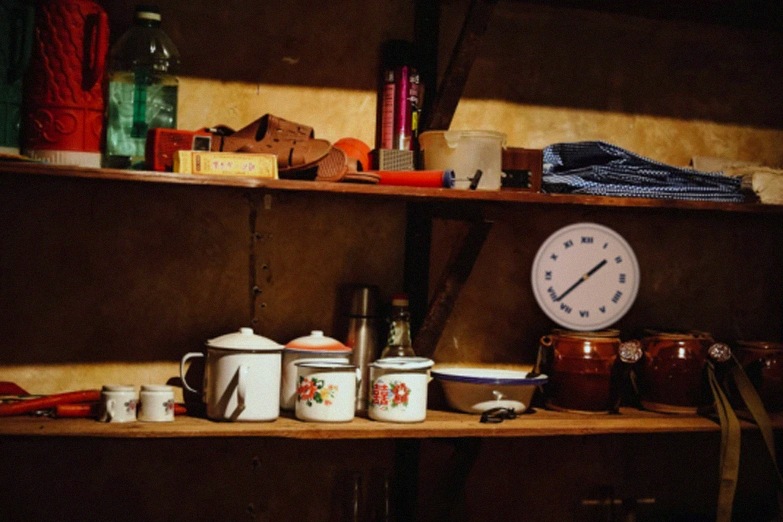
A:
1.38
